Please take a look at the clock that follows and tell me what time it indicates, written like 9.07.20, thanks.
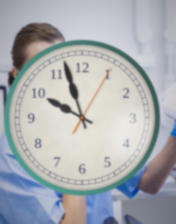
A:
9.57.05
